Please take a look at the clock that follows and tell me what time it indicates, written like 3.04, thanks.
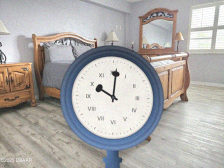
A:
10.01
